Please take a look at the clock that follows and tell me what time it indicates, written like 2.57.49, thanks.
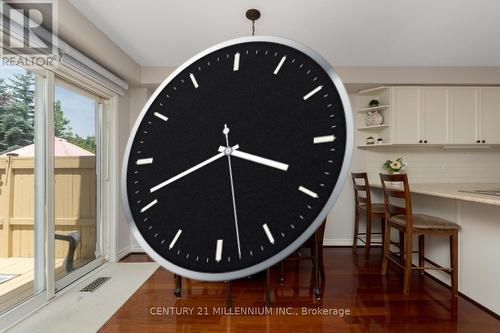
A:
3.41.28
